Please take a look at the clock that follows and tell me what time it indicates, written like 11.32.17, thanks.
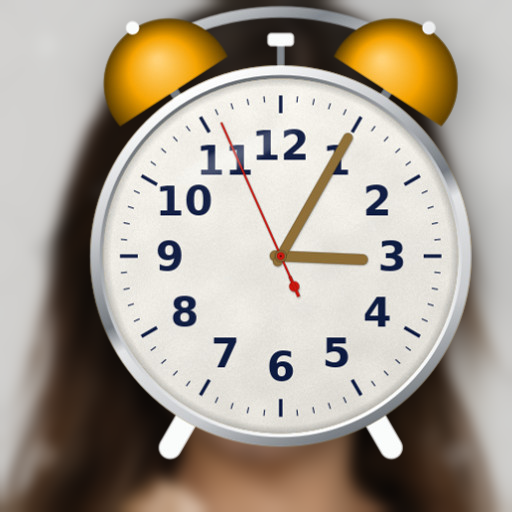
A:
3.04.56
